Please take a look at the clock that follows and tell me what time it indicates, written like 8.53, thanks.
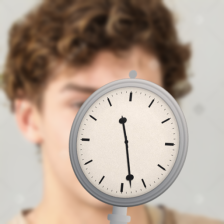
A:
11.28
